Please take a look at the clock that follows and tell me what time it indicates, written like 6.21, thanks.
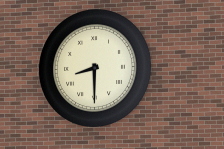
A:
8.30
